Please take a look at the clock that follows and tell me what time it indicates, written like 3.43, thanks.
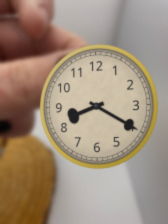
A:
8.20
